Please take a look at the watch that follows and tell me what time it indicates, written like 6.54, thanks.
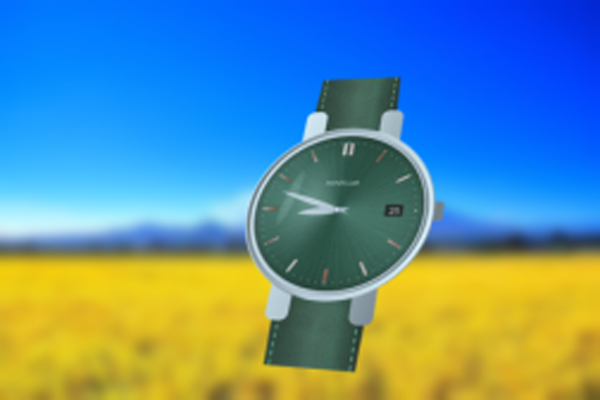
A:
8.48
